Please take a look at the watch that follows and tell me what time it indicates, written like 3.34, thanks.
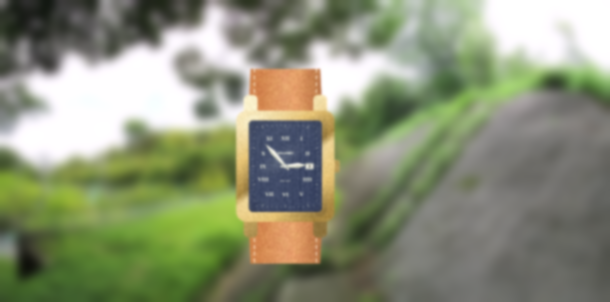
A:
2.53
